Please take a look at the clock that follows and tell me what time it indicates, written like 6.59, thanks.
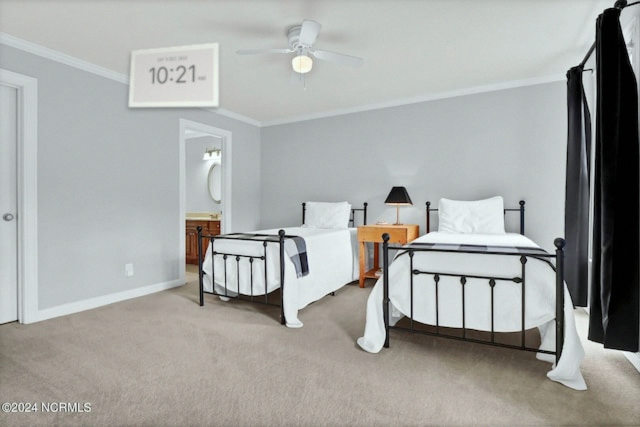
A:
10.21
